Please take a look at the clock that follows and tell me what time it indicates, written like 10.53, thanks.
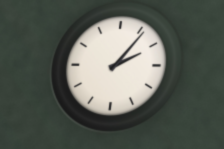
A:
2.06
